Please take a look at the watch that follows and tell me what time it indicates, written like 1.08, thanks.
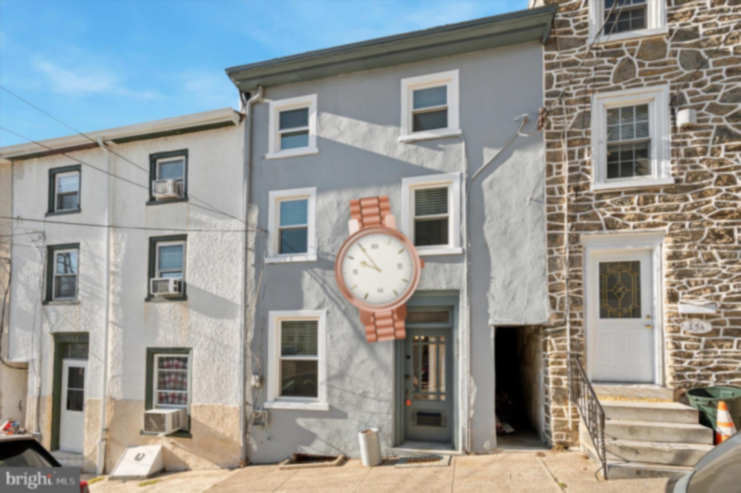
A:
9.55
